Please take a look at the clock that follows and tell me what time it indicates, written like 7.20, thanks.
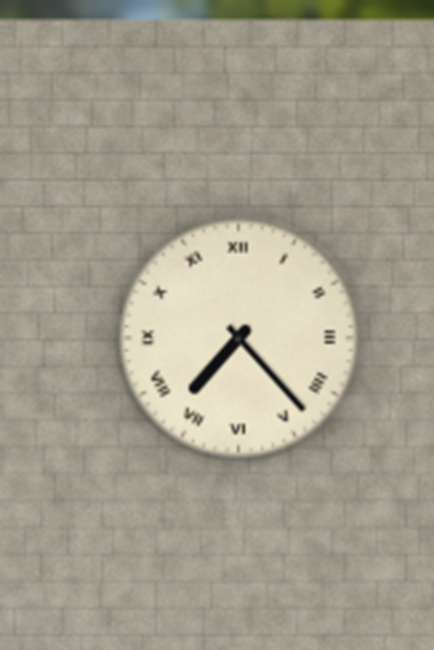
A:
7.23
